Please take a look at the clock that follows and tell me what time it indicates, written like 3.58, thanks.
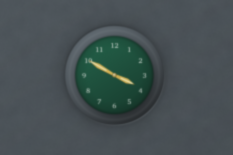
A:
3.50
